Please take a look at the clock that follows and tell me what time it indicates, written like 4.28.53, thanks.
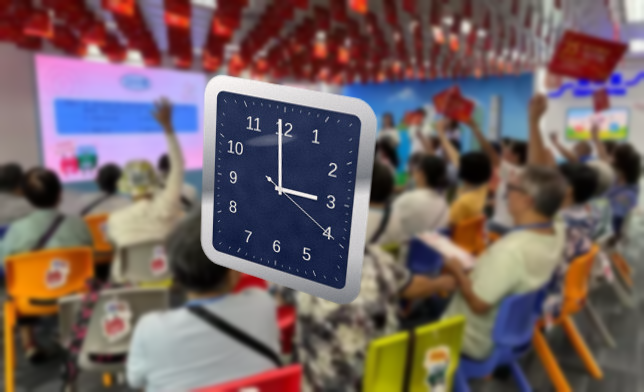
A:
2.59.20
